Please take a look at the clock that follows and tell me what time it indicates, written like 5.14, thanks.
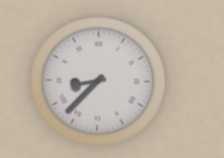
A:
8.37
